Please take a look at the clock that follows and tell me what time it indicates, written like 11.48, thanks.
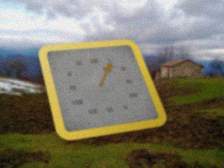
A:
1.06
